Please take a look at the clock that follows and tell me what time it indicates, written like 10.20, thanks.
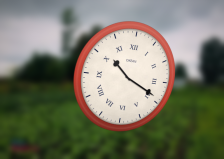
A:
10.19
